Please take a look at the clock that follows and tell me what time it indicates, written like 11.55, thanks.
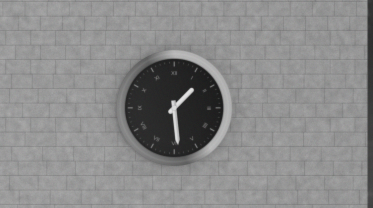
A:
1.29
